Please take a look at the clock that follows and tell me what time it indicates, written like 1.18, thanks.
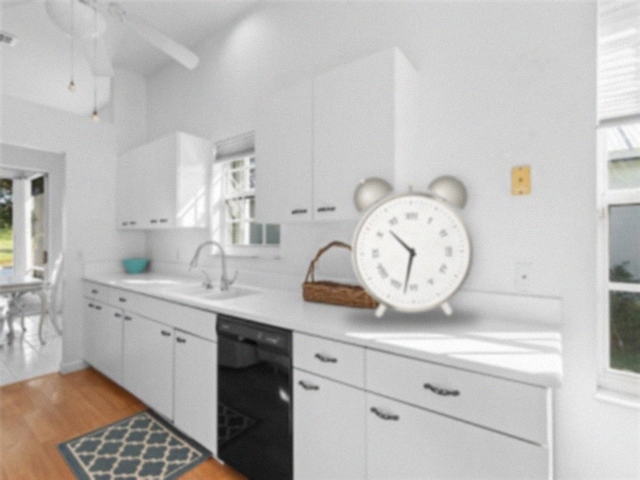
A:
10.32
